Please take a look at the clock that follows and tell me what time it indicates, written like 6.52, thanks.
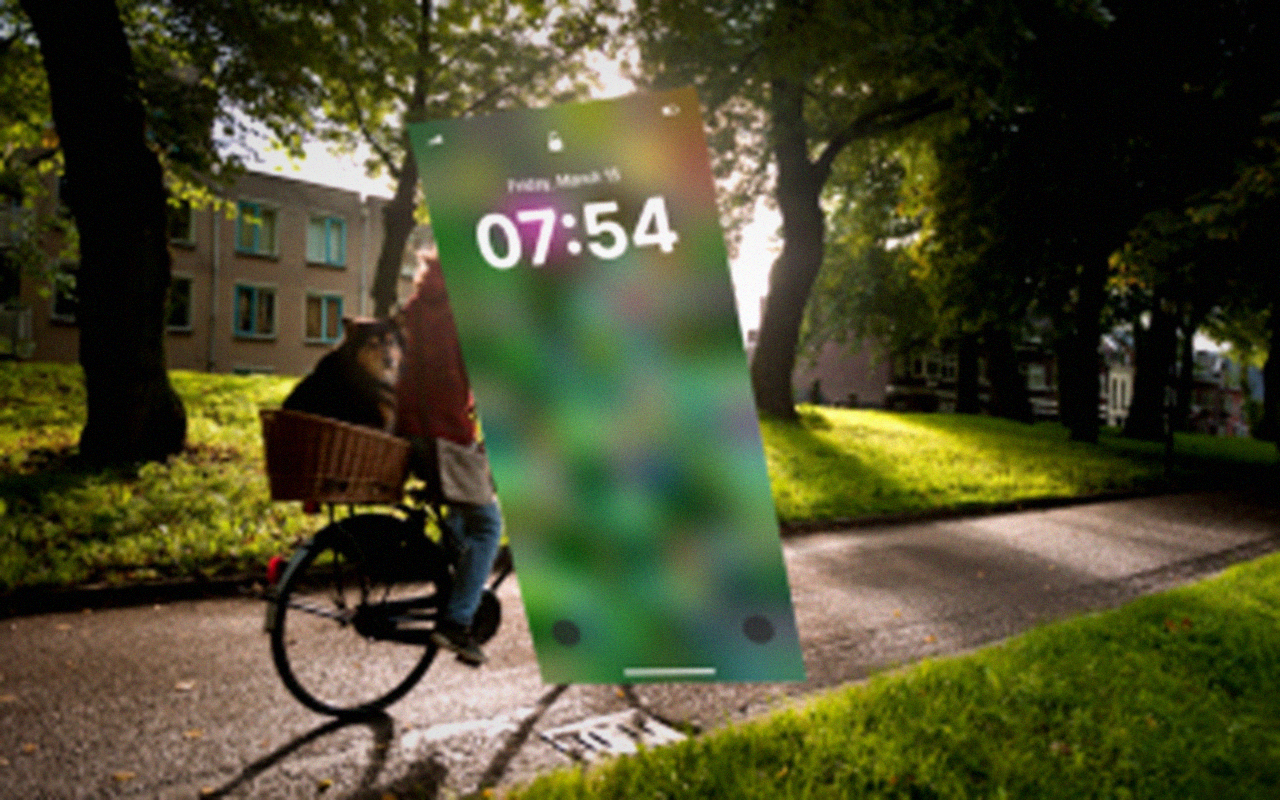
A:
7.54
